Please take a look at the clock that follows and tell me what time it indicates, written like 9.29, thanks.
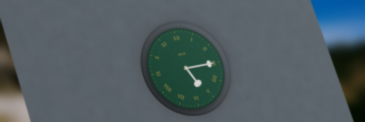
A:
5.15
